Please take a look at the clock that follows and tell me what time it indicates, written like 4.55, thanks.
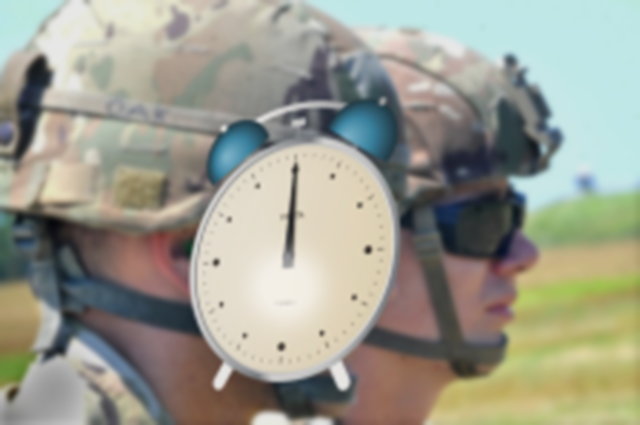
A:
12.00
